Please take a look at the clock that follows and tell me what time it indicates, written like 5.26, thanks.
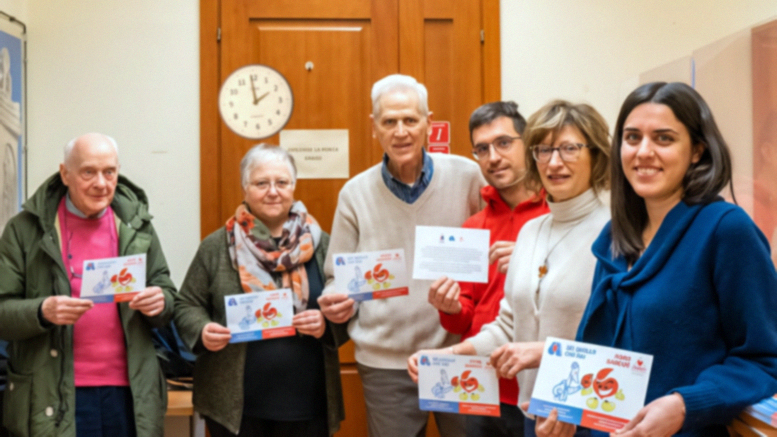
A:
1.59
